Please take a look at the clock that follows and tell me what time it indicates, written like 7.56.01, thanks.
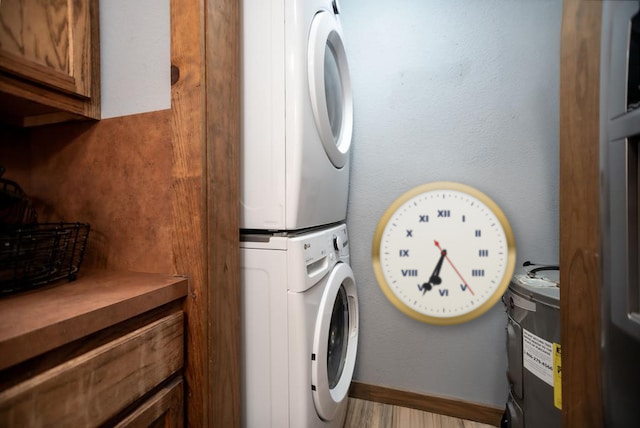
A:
6.34.24
